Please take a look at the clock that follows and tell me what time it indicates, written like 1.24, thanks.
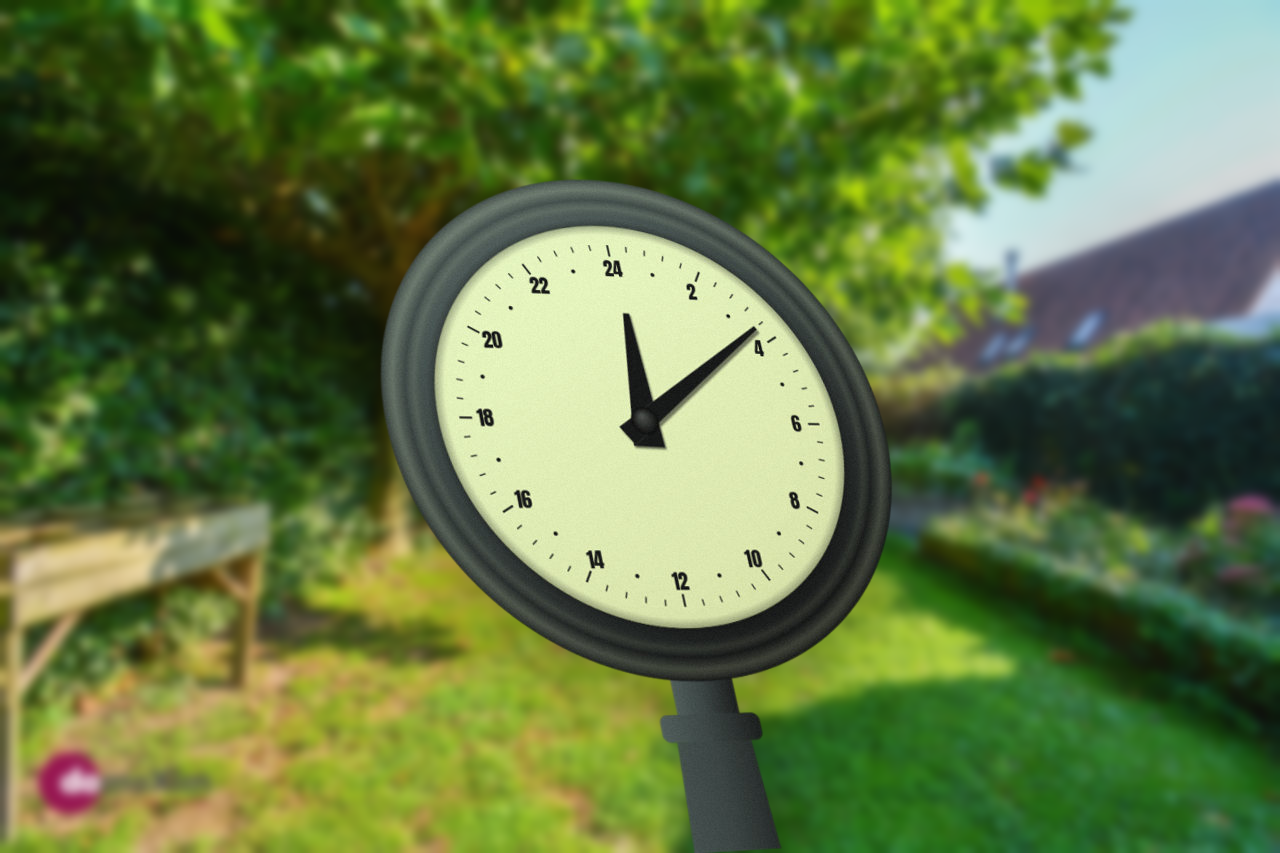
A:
0.09
